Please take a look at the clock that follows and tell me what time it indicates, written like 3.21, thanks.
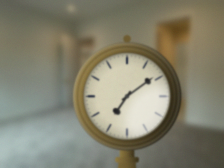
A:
7.09
